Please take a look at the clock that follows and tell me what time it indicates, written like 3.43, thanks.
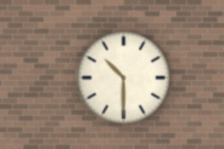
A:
10.30
